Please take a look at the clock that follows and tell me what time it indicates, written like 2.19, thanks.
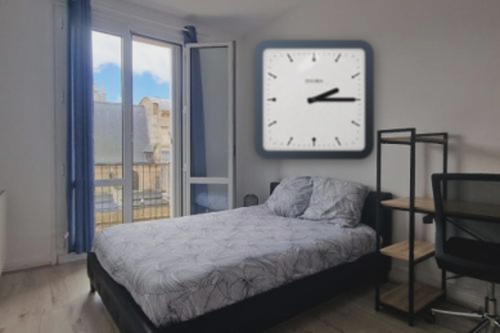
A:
2.15
